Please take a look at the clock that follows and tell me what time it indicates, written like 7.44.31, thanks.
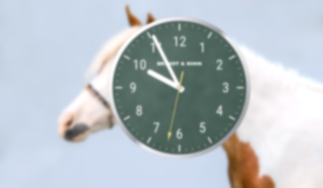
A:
9.55.32
